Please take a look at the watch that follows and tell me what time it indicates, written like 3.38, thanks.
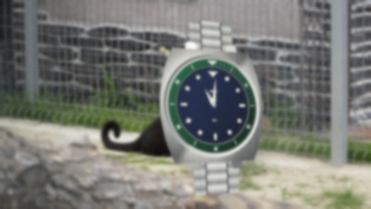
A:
11.01
